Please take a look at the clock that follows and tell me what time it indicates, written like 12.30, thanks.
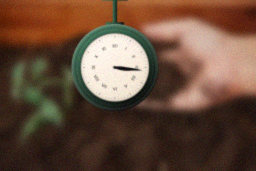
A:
3.16
